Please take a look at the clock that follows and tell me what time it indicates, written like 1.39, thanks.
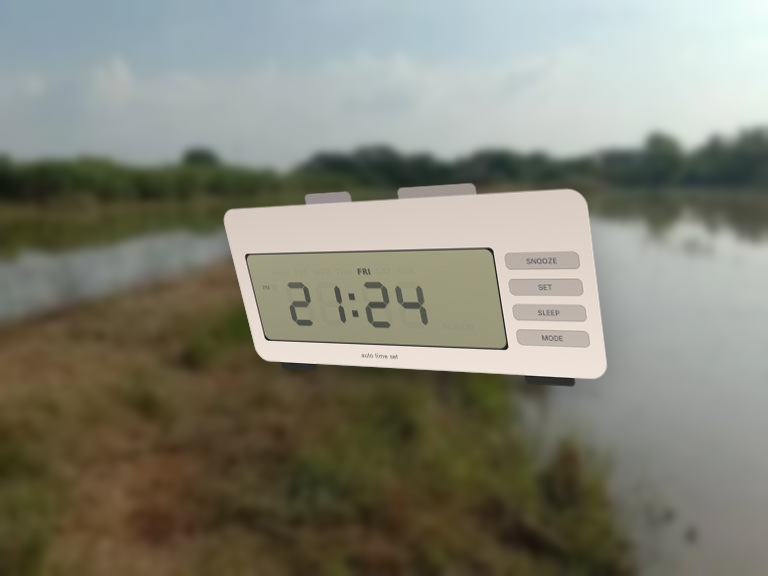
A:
21.24
